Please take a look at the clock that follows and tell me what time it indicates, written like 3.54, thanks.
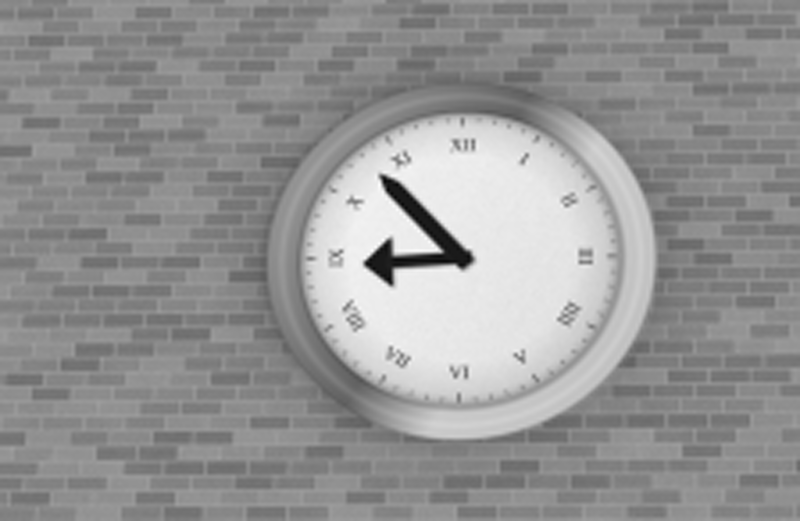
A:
8.53
